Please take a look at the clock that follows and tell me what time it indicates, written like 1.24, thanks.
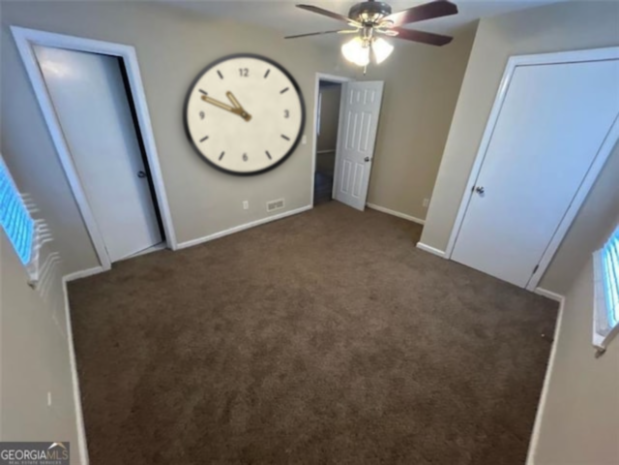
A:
10.49
